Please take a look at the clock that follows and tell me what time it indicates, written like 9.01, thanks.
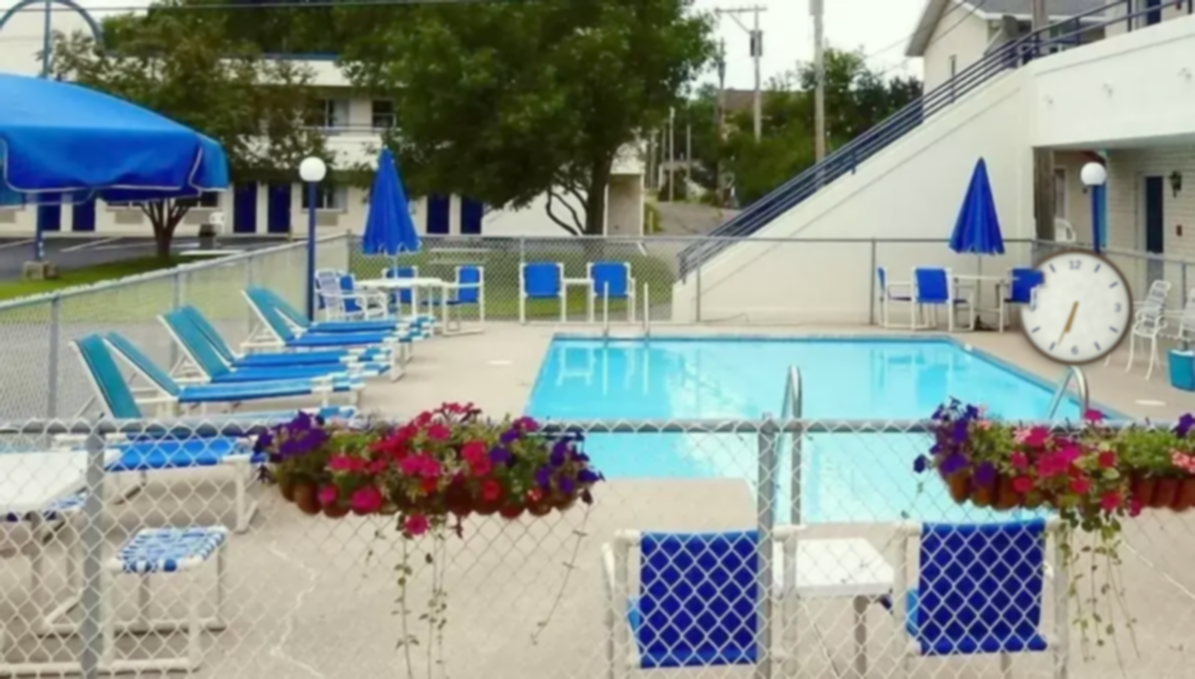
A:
6.34
